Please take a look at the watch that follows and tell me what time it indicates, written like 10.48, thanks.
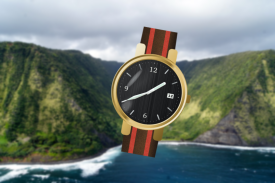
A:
1.40
